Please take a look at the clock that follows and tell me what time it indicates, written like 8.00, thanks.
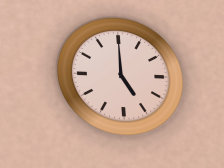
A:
5.00
